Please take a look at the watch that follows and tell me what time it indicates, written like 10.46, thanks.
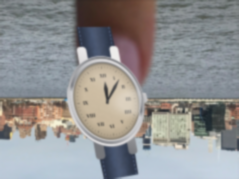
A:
12.07
